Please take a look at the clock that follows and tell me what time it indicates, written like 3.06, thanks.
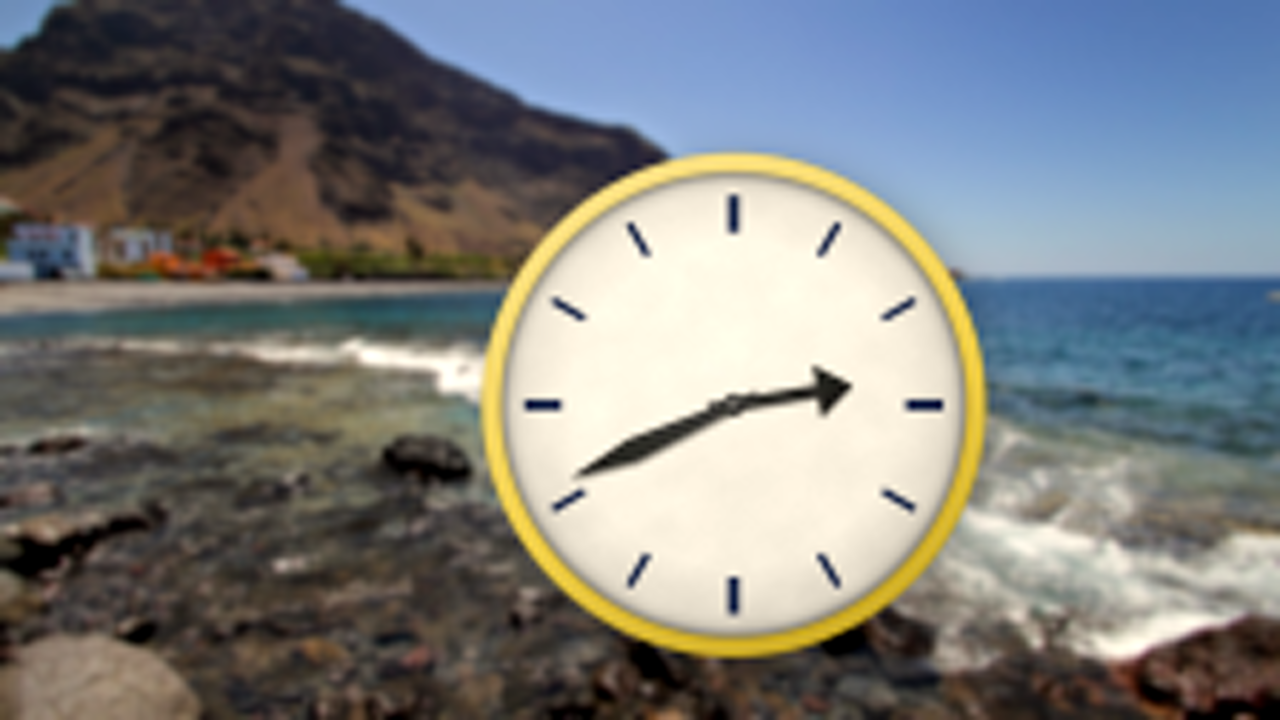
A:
2.41
